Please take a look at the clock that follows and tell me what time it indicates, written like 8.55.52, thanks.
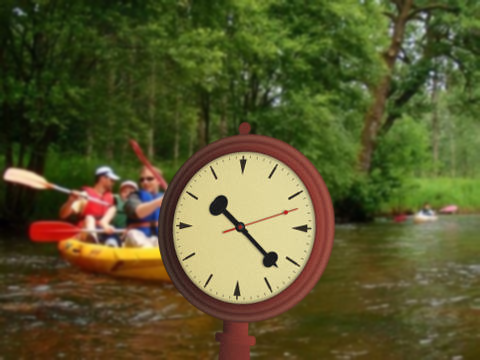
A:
10.22.12
